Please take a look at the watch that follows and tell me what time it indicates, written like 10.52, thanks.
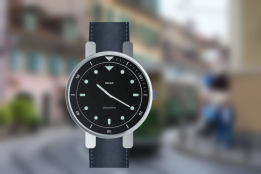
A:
10.20
